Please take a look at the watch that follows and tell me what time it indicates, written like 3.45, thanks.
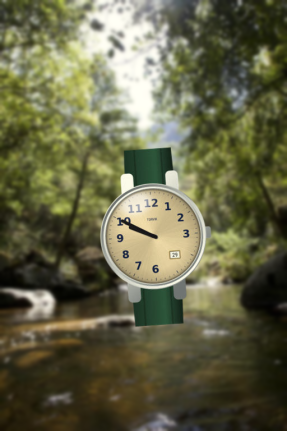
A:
9.50
